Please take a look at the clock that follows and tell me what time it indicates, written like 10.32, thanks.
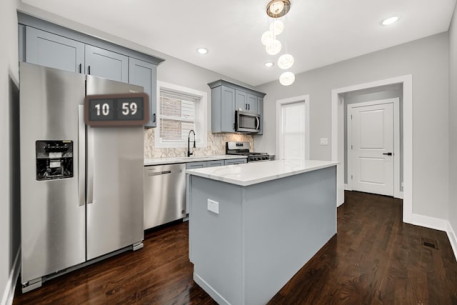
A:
10.59
